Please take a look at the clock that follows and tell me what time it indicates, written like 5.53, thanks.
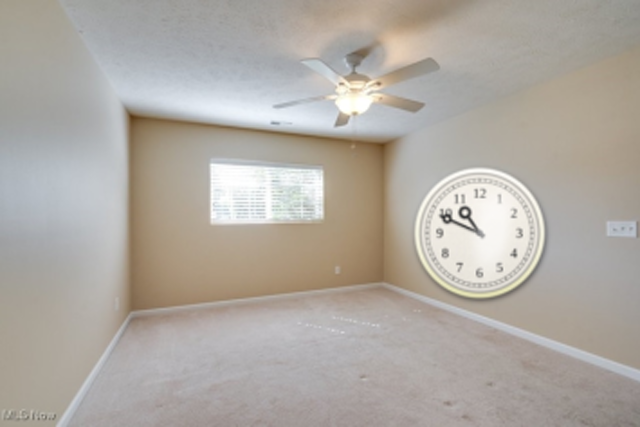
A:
10.49
